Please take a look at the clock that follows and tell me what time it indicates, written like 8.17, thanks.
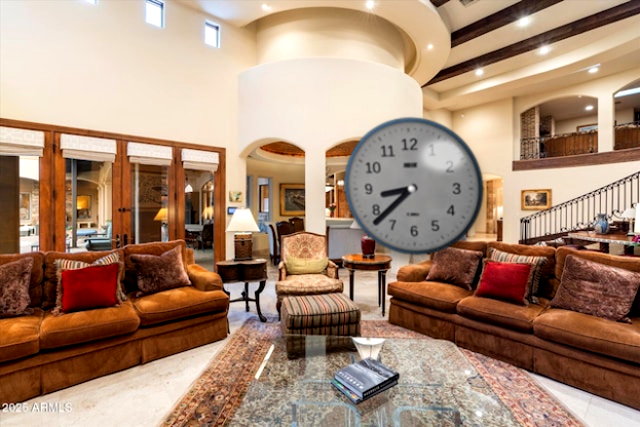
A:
8.38
